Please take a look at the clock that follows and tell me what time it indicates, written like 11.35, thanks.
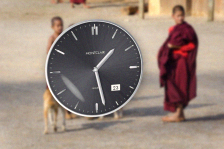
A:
1.28
